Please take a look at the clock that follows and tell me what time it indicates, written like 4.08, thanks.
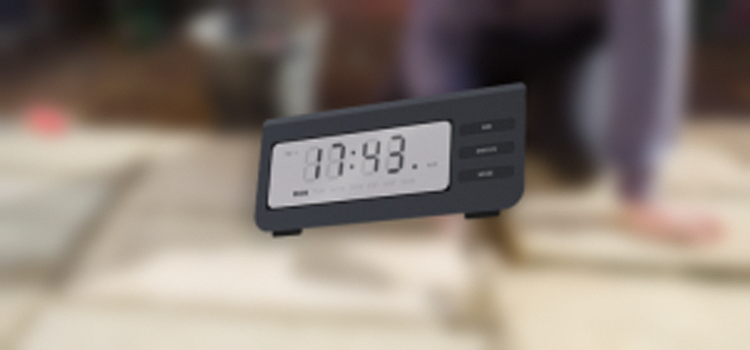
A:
17.43
